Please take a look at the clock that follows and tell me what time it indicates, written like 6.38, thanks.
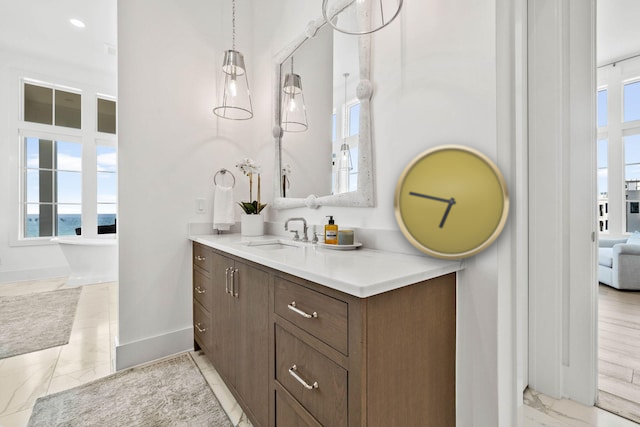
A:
6.47
